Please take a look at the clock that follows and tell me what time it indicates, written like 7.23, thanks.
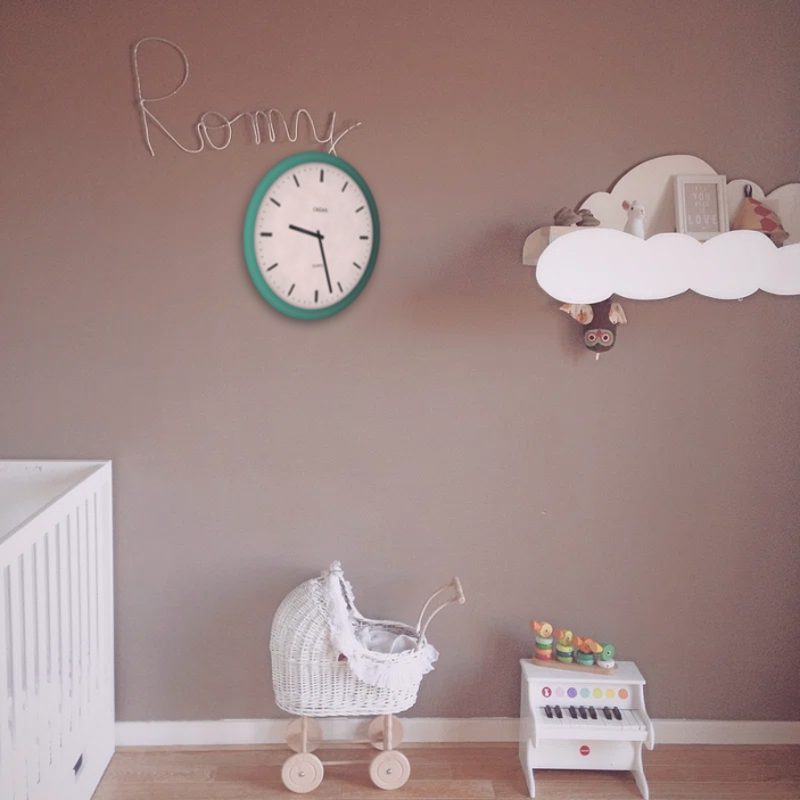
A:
9.27
